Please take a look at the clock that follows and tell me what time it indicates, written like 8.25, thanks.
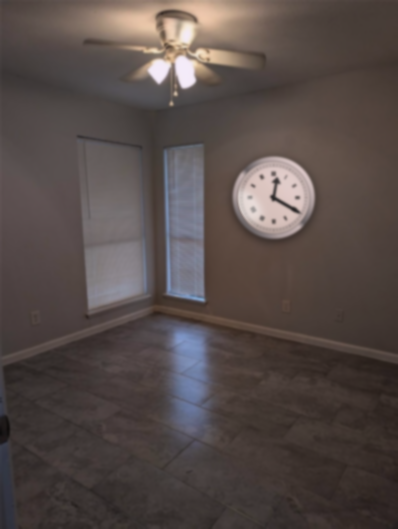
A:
12.20
